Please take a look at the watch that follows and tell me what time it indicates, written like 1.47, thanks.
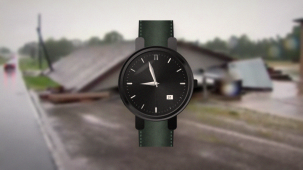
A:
8.57
